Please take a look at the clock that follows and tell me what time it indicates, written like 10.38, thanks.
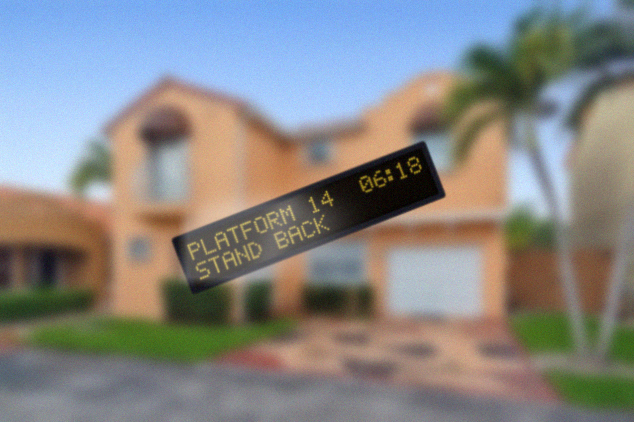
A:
6.18
